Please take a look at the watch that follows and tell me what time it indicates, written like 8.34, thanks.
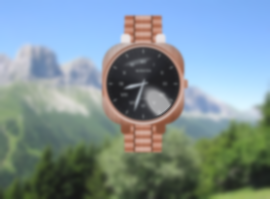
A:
8.33
